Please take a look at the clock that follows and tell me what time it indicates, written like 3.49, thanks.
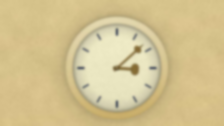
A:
3.08
